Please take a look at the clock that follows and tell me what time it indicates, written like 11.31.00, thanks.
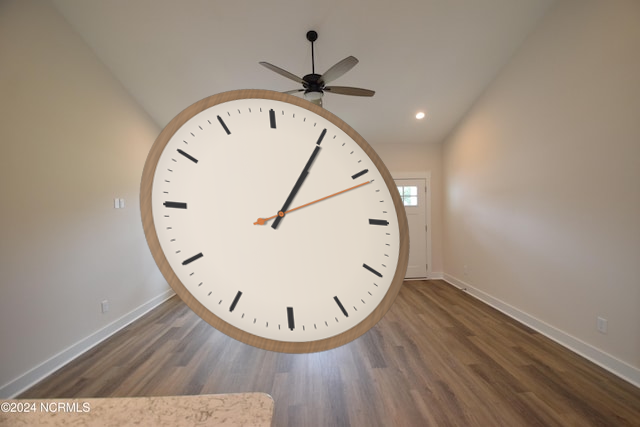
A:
1.05.11
